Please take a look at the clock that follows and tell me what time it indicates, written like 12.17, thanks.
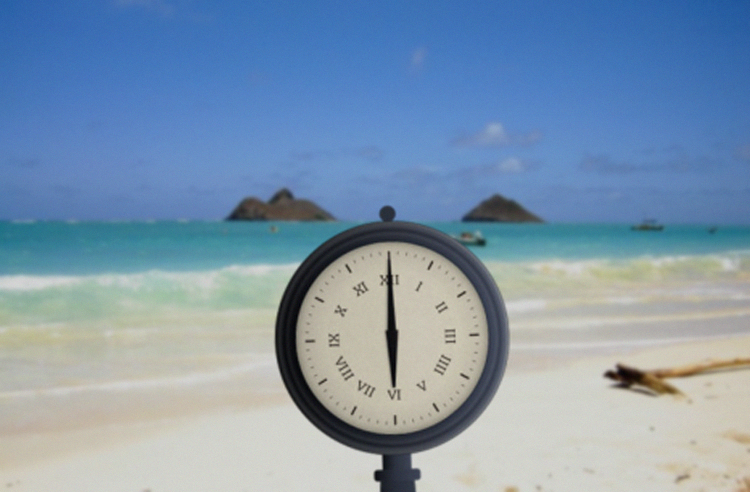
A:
6.00
